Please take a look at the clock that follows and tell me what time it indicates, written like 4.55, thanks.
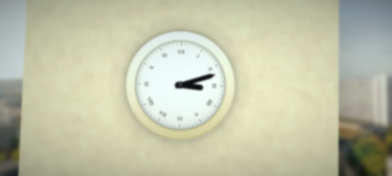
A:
3.12
